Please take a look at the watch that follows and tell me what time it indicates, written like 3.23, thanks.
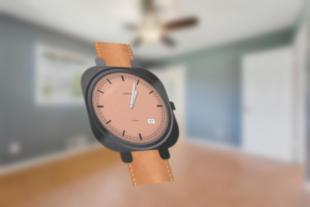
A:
1.04
